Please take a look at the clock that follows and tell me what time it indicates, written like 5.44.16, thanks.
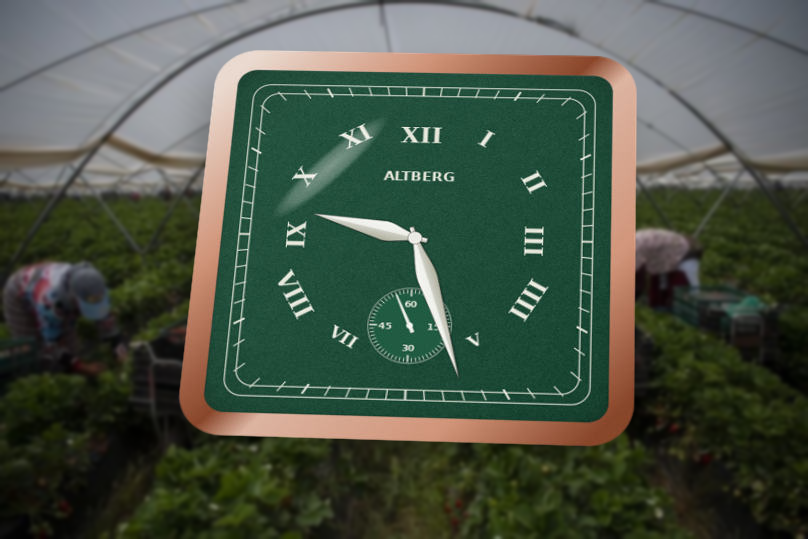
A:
9.26.56
